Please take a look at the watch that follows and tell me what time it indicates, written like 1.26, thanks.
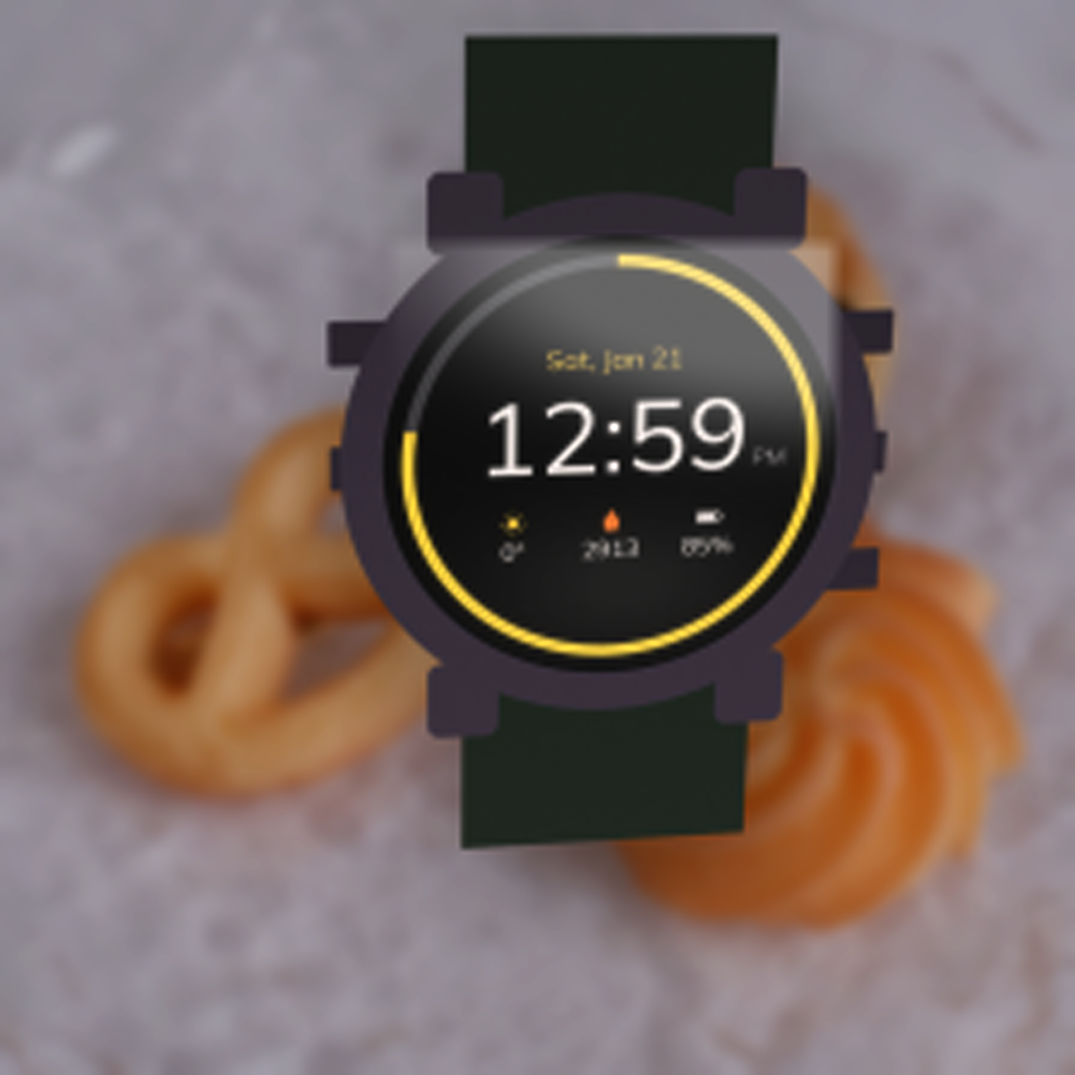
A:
12.59
